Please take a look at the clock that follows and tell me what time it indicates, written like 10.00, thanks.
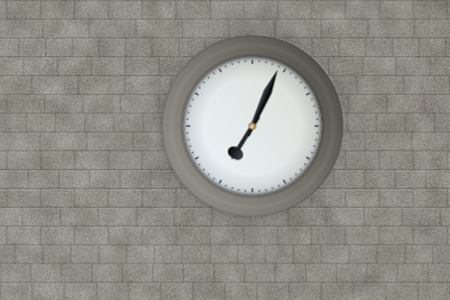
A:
7.04
